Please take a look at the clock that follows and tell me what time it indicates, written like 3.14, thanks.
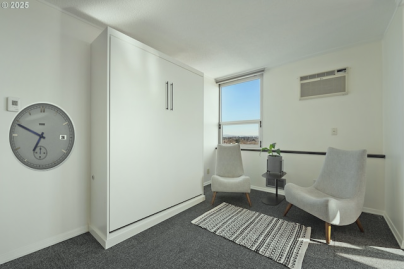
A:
6.49
